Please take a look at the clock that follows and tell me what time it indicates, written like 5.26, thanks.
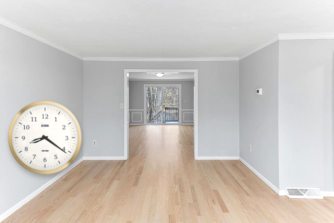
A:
8.21
